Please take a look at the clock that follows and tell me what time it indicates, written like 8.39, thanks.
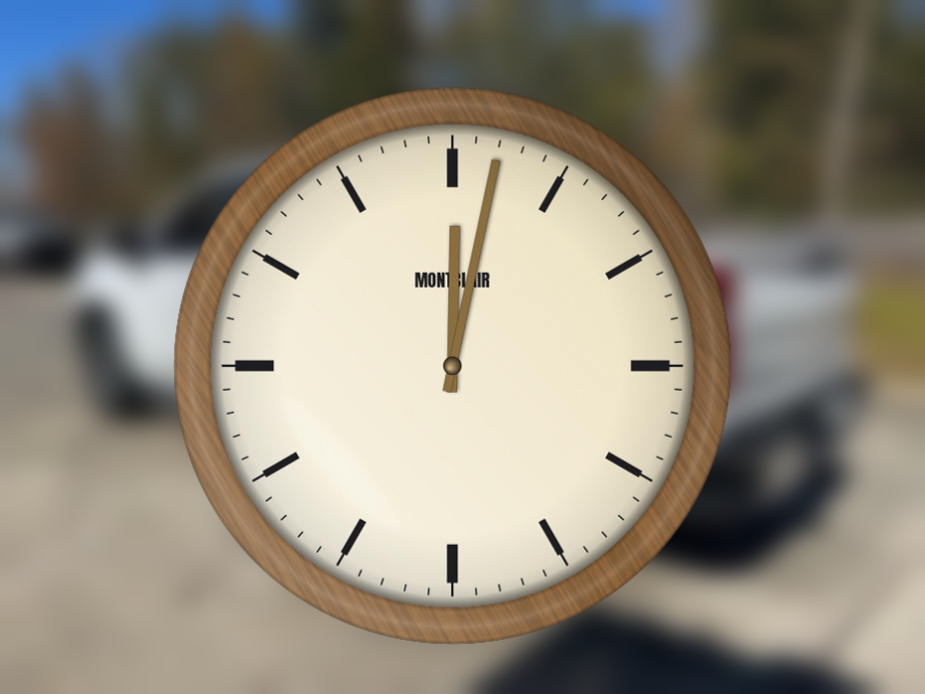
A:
12.02
